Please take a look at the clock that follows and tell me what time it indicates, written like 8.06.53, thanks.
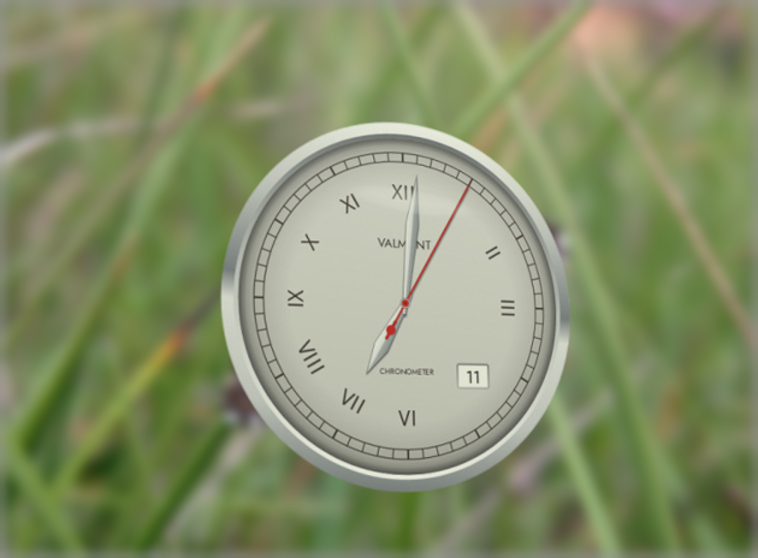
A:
7.01.05
